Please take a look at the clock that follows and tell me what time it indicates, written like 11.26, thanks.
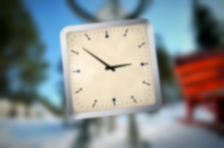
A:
2.52
